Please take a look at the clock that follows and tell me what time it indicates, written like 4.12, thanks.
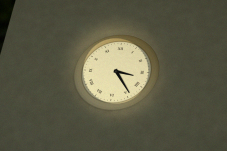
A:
3.24
